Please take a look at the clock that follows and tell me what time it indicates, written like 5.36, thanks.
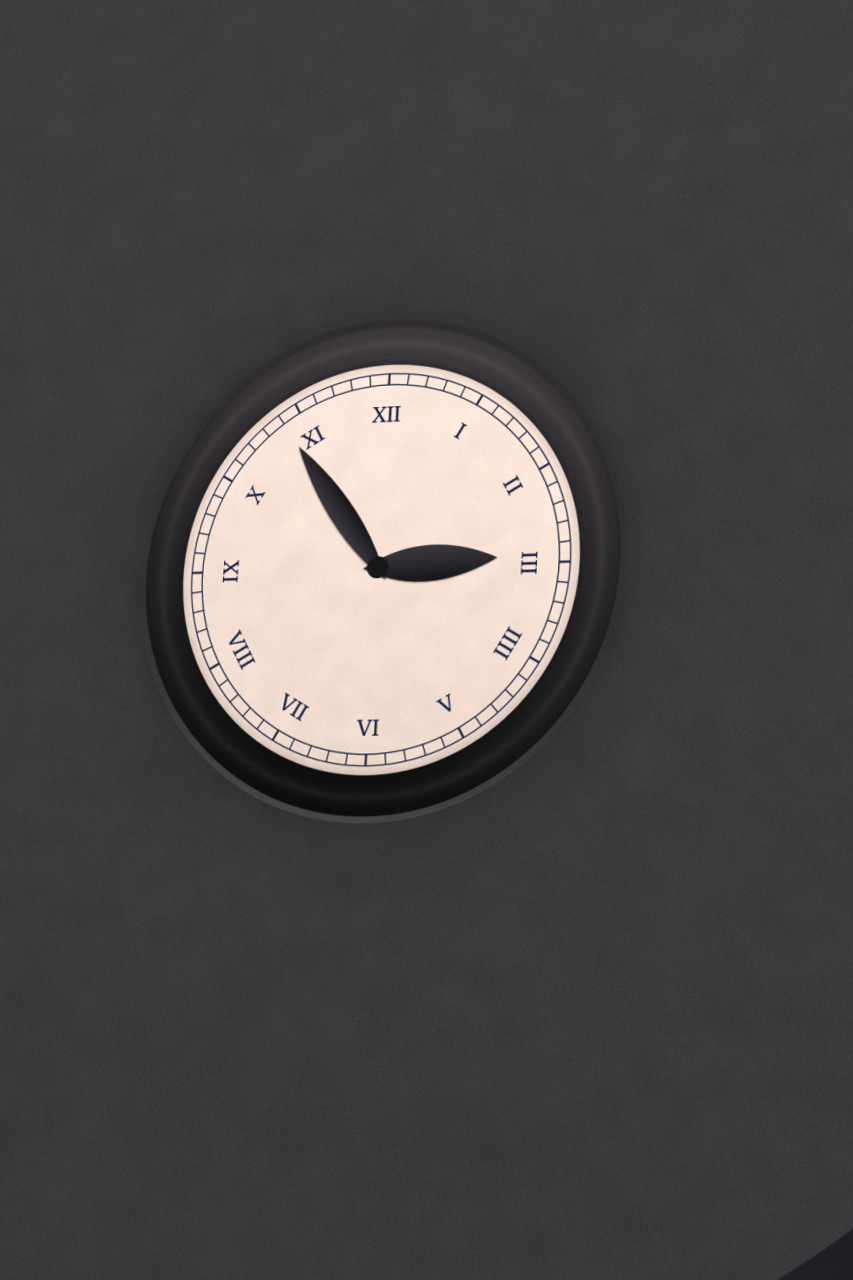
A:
2.54
